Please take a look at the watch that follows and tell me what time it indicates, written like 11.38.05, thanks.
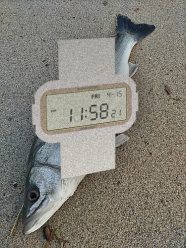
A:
11.58.21
